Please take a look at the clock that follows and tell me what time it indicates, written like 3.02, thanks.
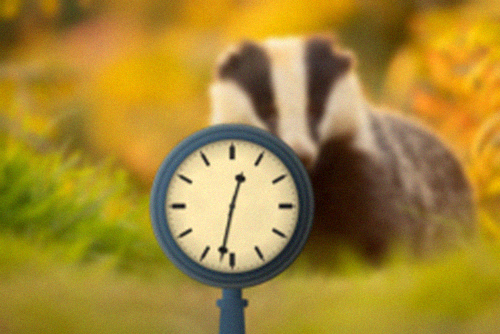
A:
12.32
